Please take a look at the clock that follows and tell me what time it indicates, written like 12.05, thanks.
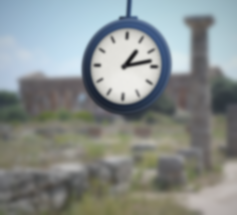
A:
1.13
